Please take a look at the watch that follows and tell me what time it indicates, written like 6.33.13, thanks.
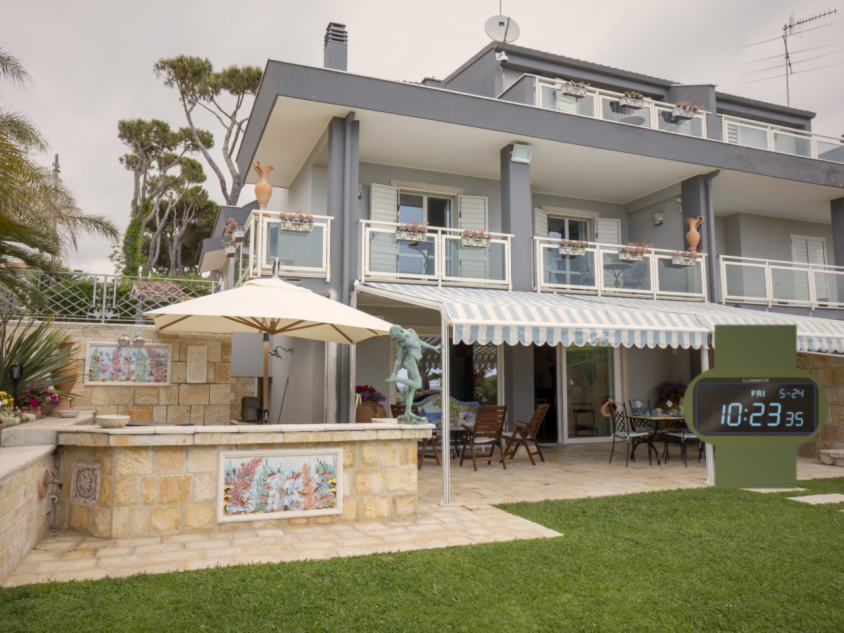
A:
10.23.35
